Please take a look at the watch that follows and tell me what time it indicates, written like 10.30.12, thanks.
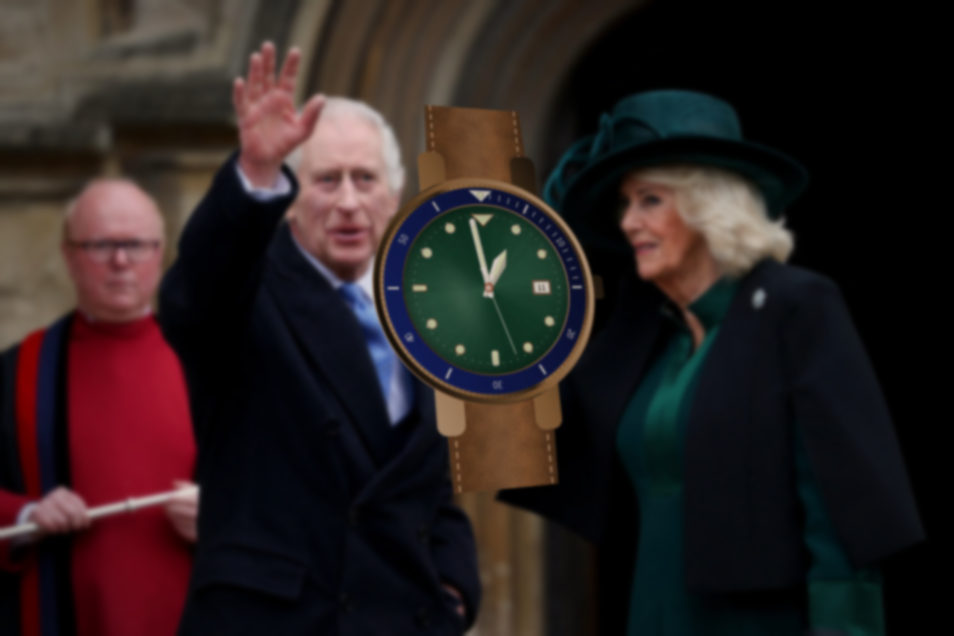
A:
12.58.27
